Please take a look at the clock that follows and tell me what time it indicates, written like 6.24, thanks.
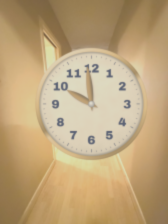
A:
9.59
